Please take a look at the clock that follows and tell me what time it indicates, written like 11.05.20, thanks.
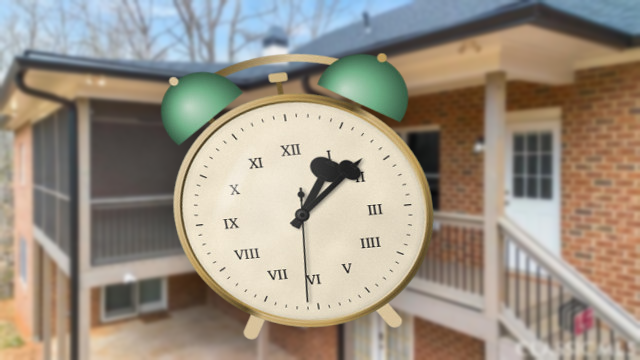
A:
1.08.31
